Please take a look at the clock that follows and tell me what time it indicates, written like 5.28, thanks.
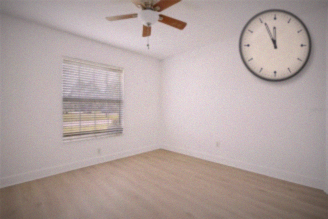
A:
11.56
